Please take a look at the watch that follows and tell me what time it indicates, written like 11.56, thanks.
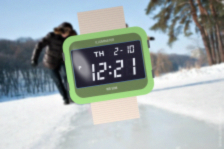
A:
12.21
